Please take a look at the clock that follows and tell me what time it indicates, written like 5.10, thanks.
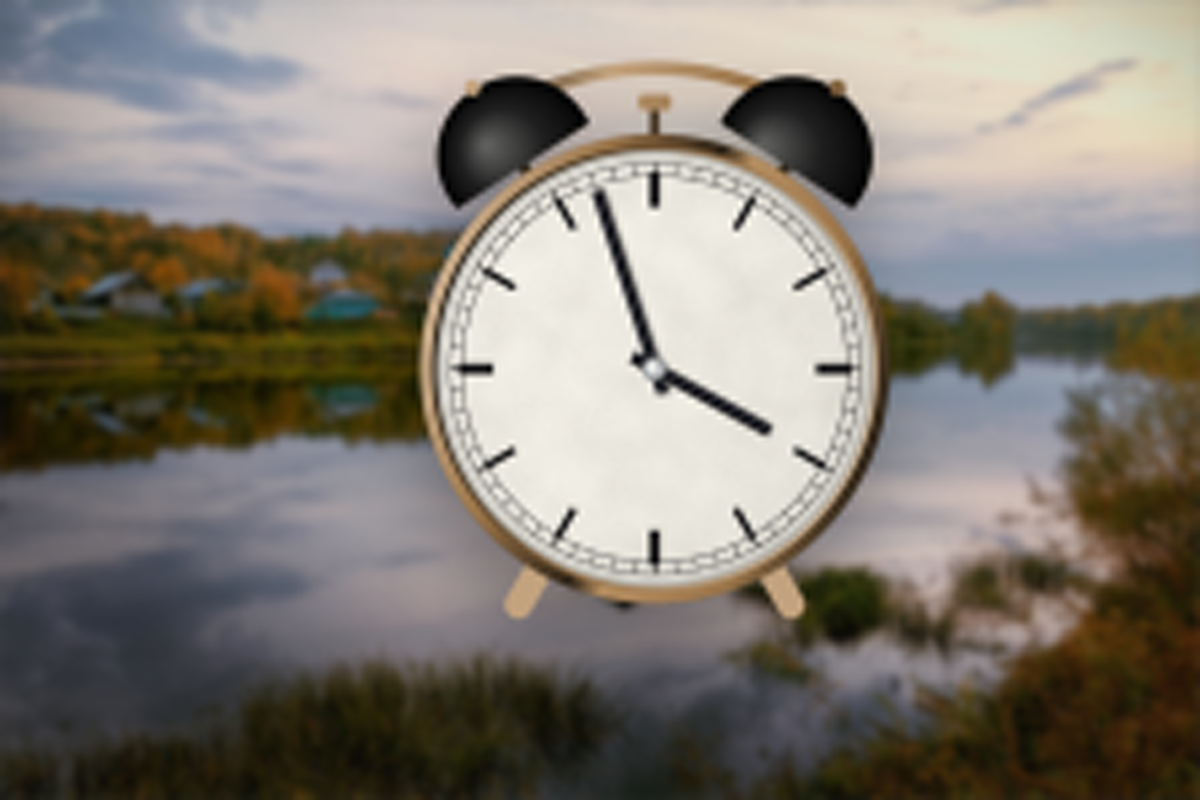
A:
3.57
